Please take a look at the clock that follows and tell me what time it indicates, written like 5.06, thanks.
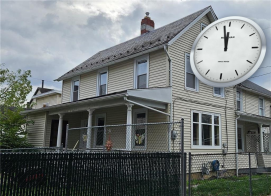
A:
11.58
